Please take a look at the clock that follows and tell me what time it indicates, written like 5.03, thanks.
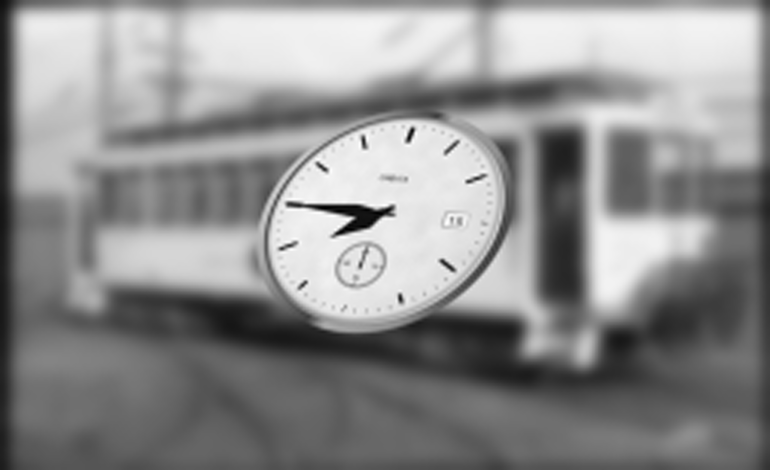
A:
7.45
